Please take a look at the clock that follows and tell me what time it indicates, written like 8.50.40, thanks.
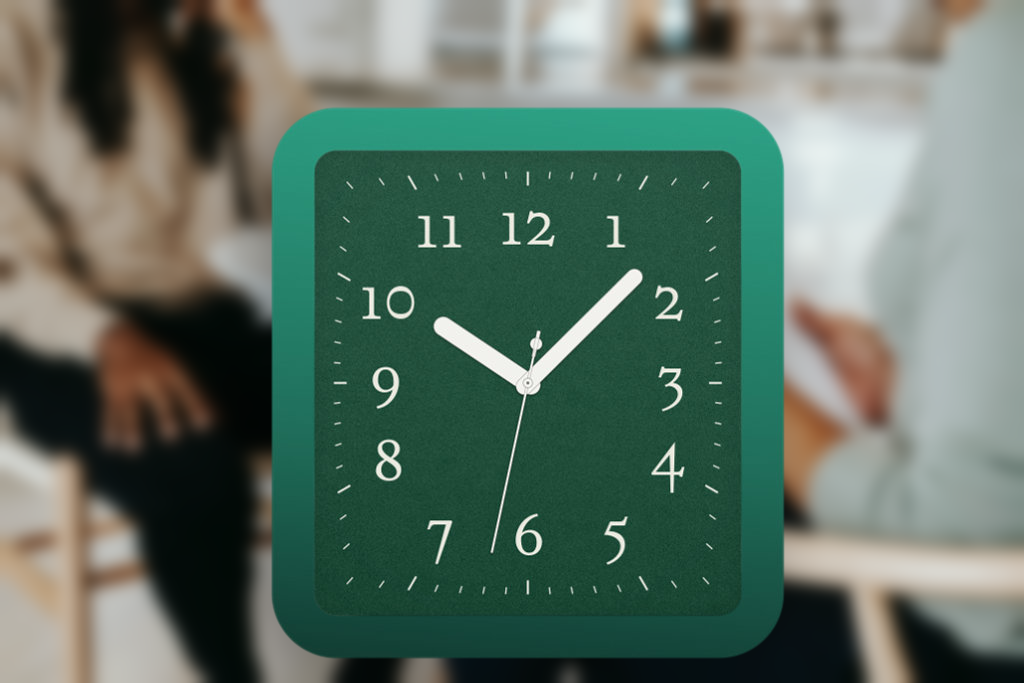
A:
10.07.32
